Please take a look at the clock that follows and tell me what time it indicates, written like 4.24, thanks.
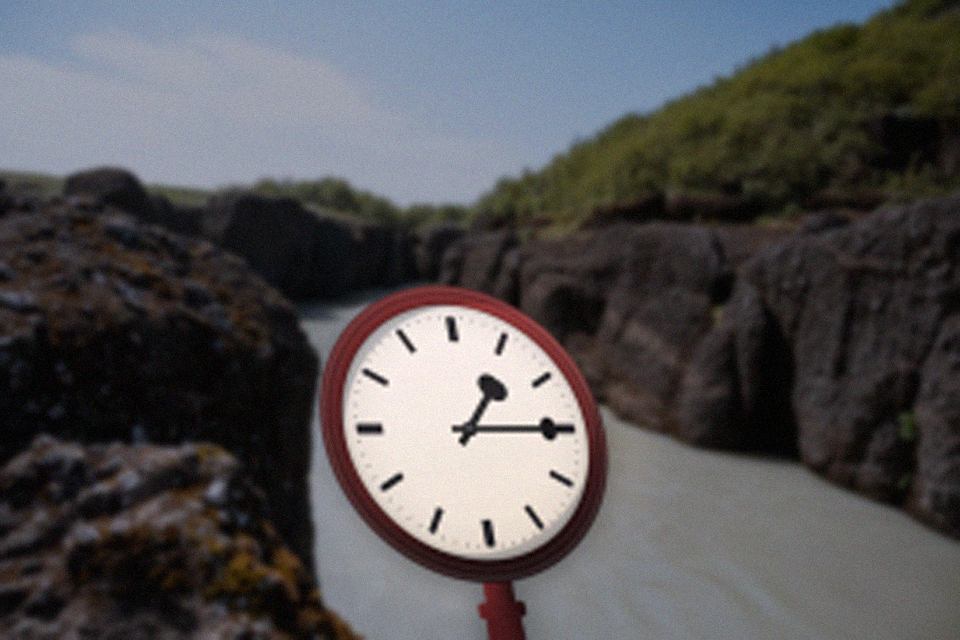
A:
1.15
